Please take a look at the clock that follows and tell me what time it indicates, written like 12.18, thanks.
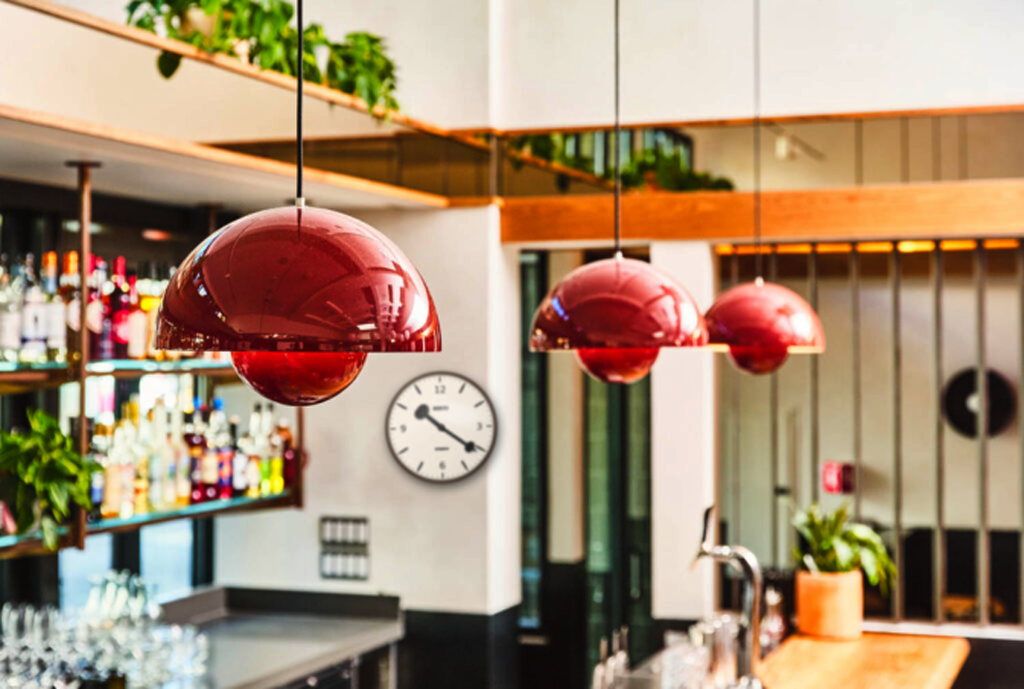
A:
10.21
